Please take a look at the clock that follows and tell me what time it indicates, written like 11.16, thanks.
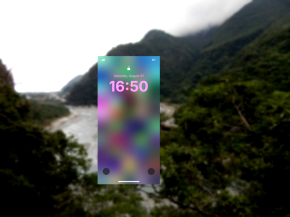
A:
16.50
